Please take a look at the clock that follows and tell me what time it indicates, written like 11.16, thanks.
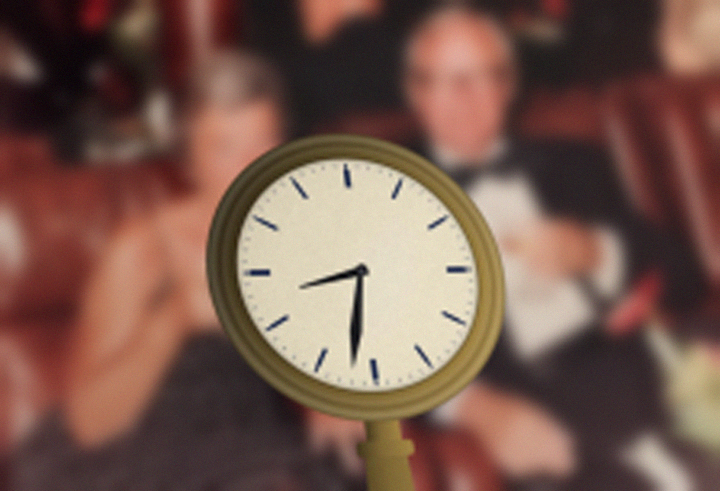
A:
8.32
